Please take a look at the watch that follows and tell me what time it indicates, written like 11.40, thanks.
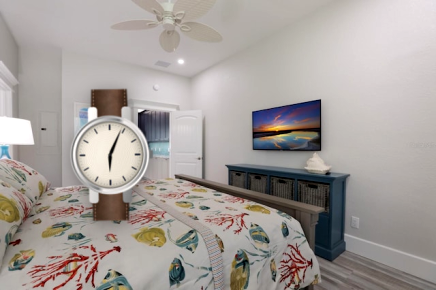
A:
6.04
